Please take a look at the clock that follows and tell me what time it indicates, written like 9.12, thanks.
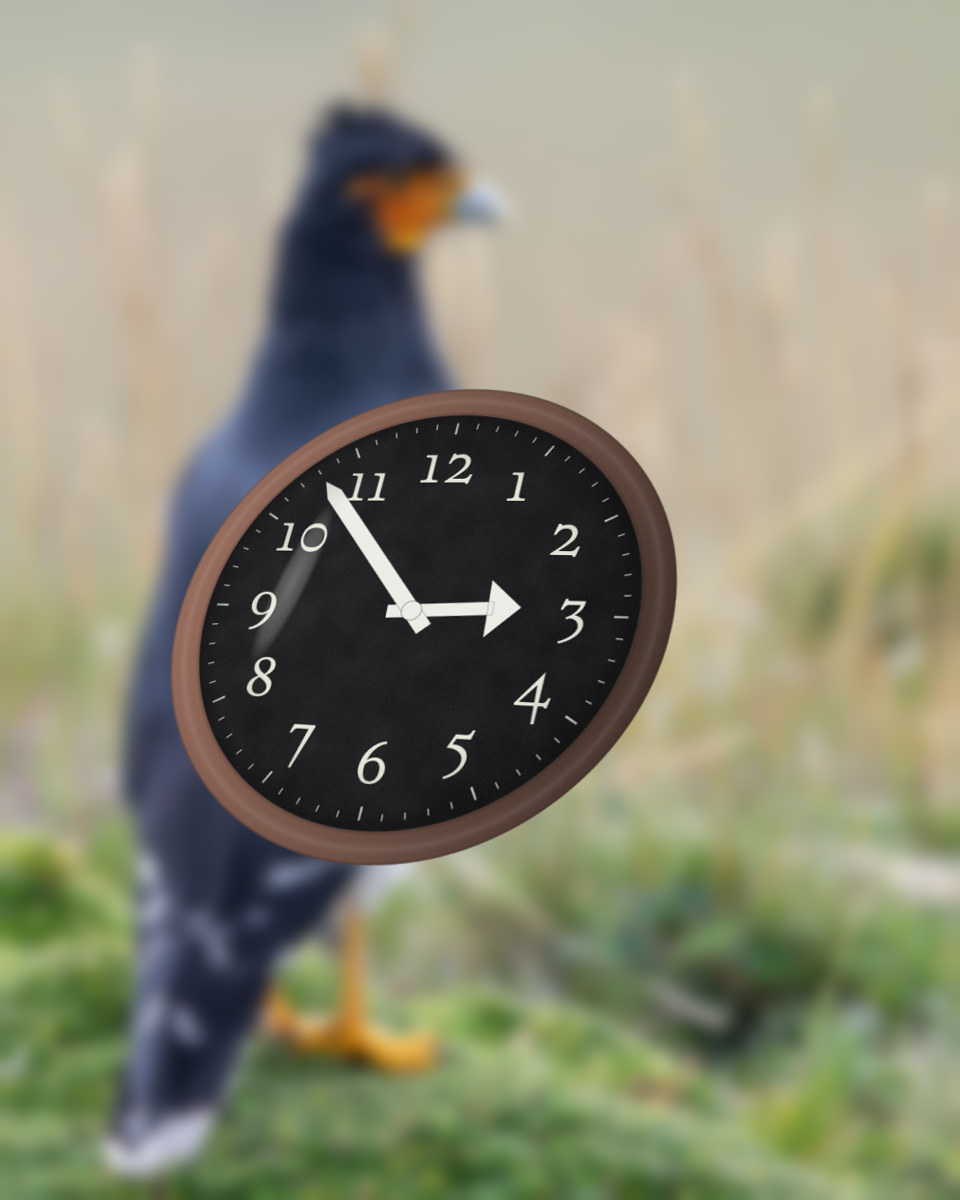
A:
2.53
